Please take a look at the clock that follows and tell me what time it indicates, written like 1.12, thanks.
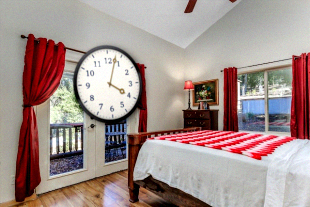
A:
4.03
